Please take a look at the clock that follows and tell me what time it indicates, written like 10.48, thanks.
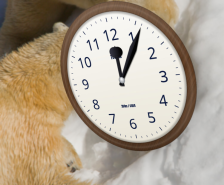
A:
12.06
